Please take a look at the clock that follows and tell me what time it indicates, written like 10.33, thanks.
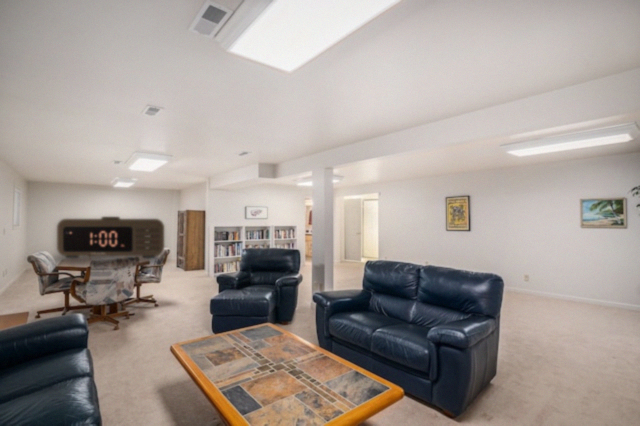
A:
1.00
